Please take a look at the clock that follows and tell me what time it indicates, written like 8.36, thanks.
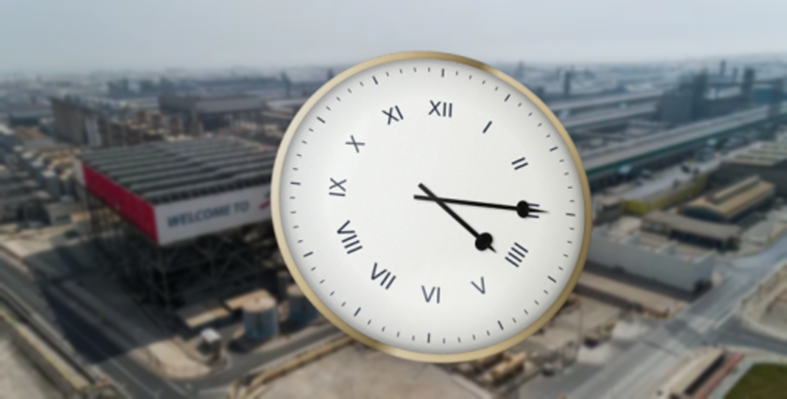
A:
4.15
